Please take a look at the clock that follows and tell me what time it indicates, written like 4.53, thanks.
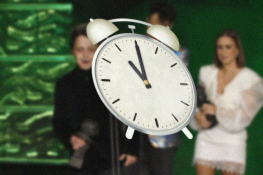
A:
11.00
